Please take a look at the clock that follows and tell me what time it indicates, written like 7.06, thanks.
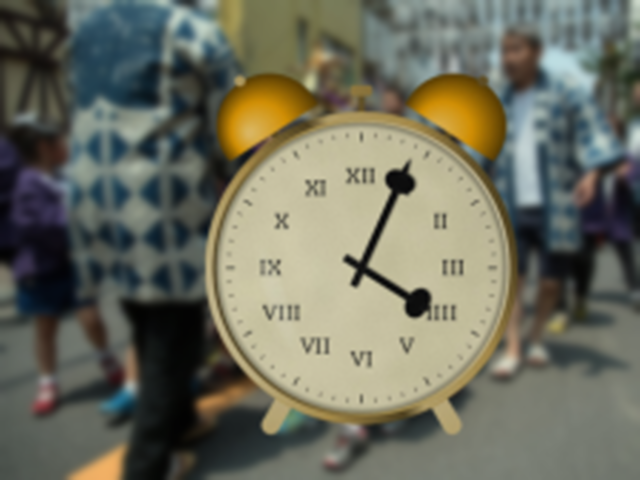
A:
4.04
